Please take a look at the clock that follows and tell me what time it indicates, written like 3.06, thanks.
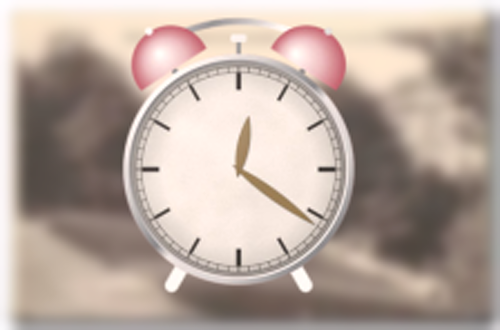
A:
12.21
